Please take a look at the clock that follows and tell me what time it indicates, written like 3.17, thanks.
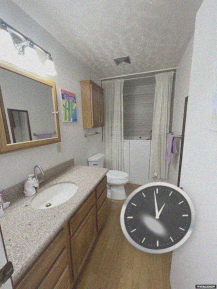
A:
12.59
